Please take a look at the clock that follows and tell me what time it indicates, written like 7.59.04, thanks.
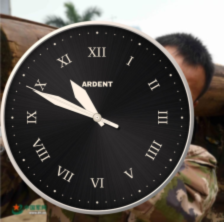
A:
10.48.49
